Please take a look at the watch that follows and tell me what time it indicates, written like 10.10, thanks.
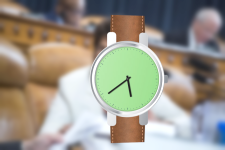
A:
5.39
